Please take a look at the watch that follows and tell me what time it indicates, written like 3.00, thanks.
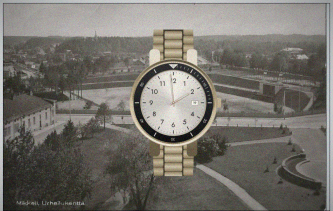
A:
1.59
